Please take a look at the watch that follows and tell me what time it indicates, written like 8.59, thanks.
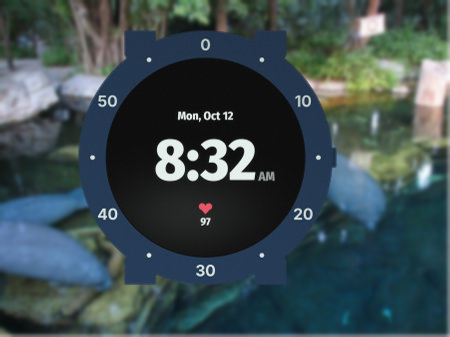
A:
8.32
